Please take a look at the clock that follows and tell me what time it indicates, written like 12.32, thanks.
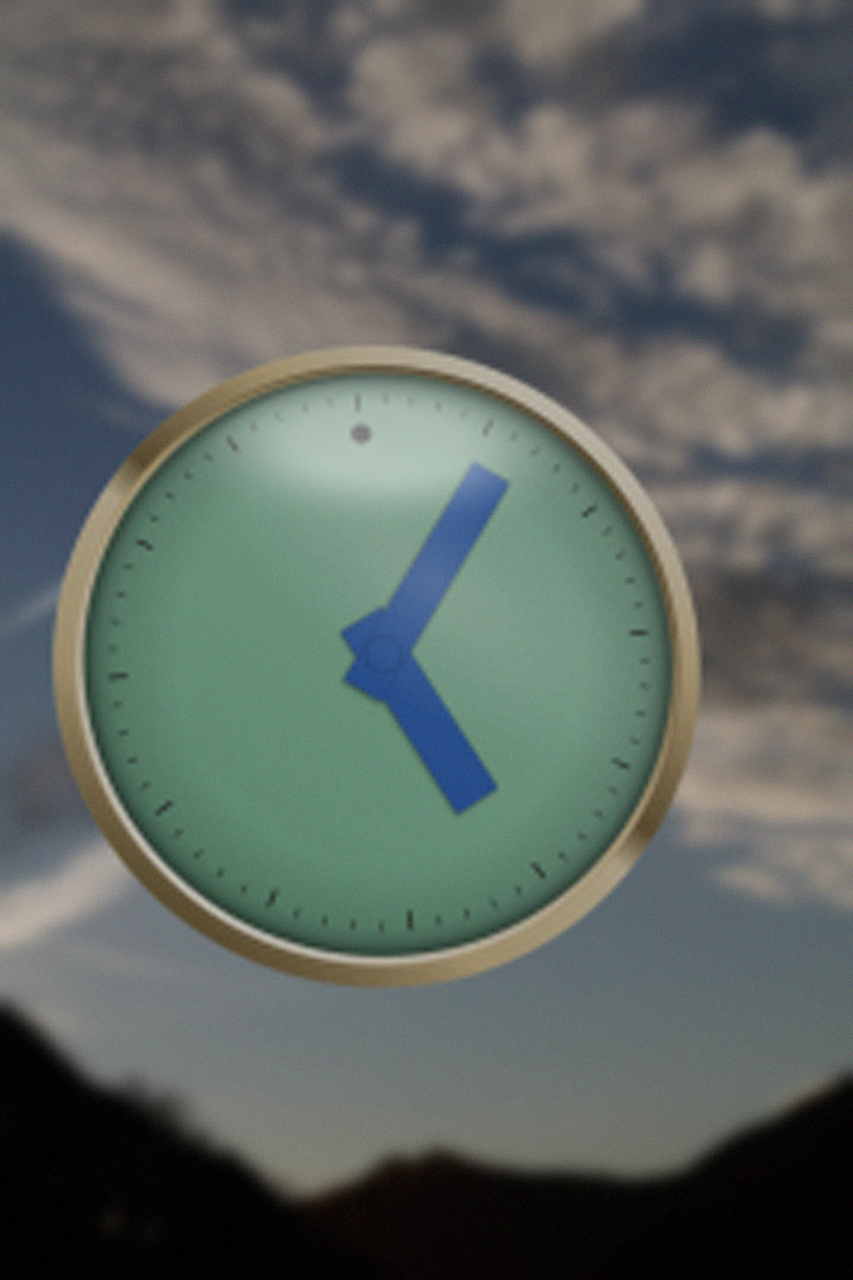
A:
5.06
